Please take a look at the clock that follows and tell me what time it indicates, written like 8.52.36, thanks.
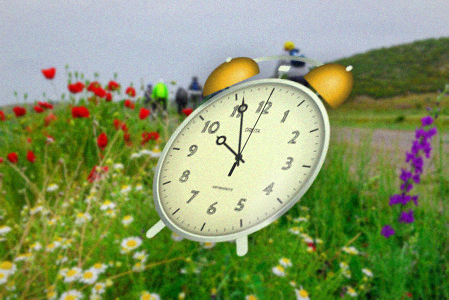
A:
9.56.00
